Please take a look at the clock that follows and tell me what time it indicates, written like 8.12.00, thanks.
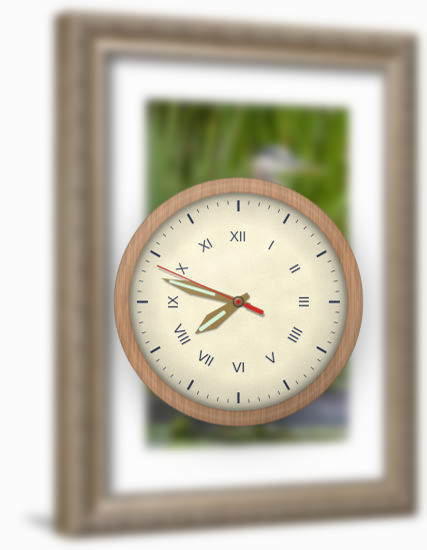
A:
7.47.49
